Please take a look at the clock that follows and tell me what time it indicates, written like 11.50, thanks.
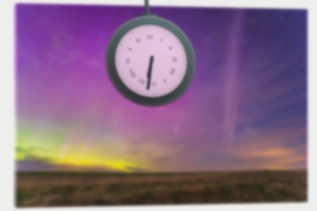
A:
6.32
